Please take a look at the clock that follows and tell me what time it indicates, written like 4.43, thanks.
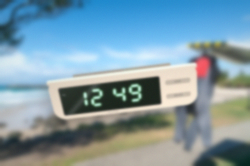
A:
12.49
